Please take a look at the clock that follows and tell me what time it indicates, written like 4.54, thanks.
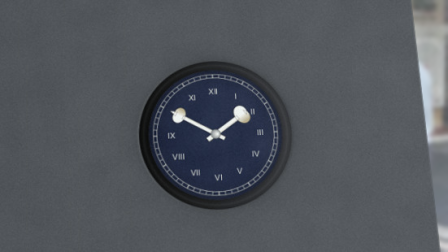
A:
1.50
